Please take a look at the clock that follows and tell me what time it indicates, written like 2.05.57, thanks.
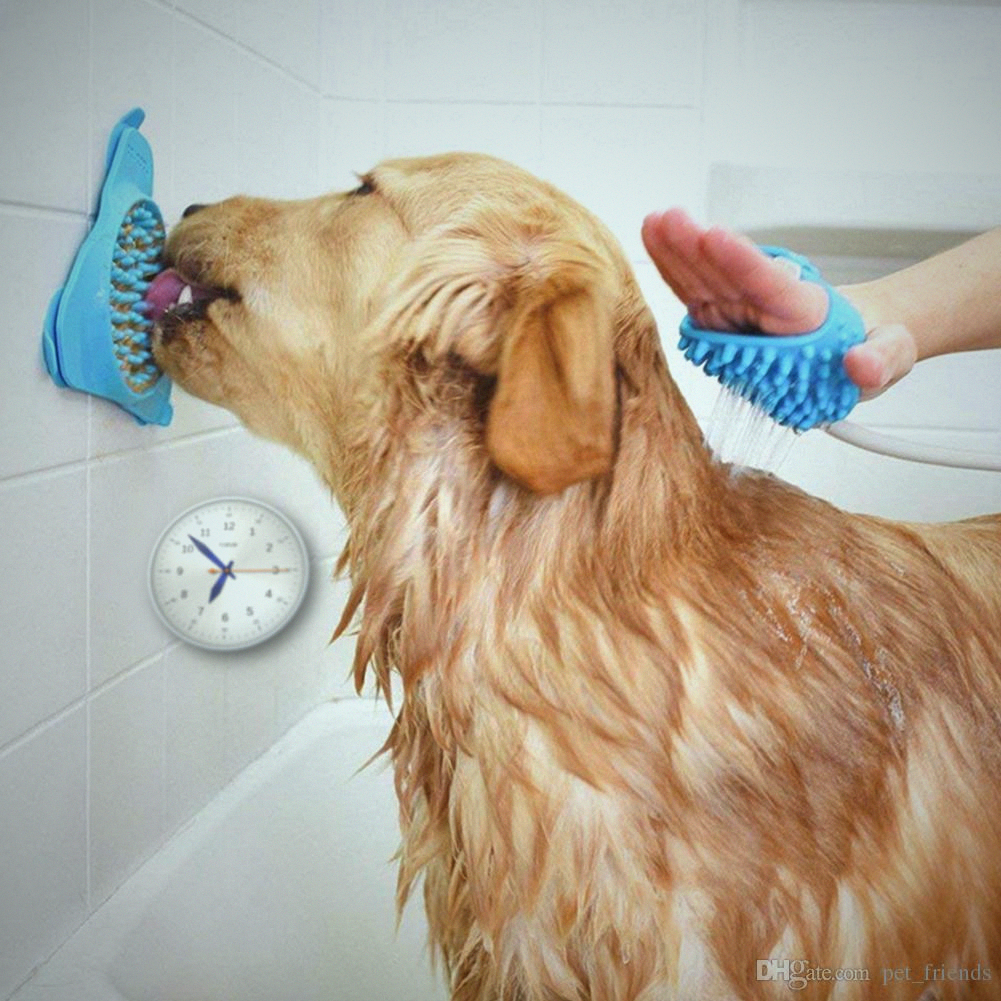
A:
6.52.15
